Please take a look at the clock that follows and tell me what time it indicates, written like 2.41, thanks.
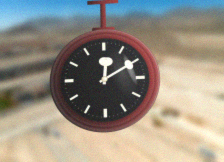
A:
12.10
